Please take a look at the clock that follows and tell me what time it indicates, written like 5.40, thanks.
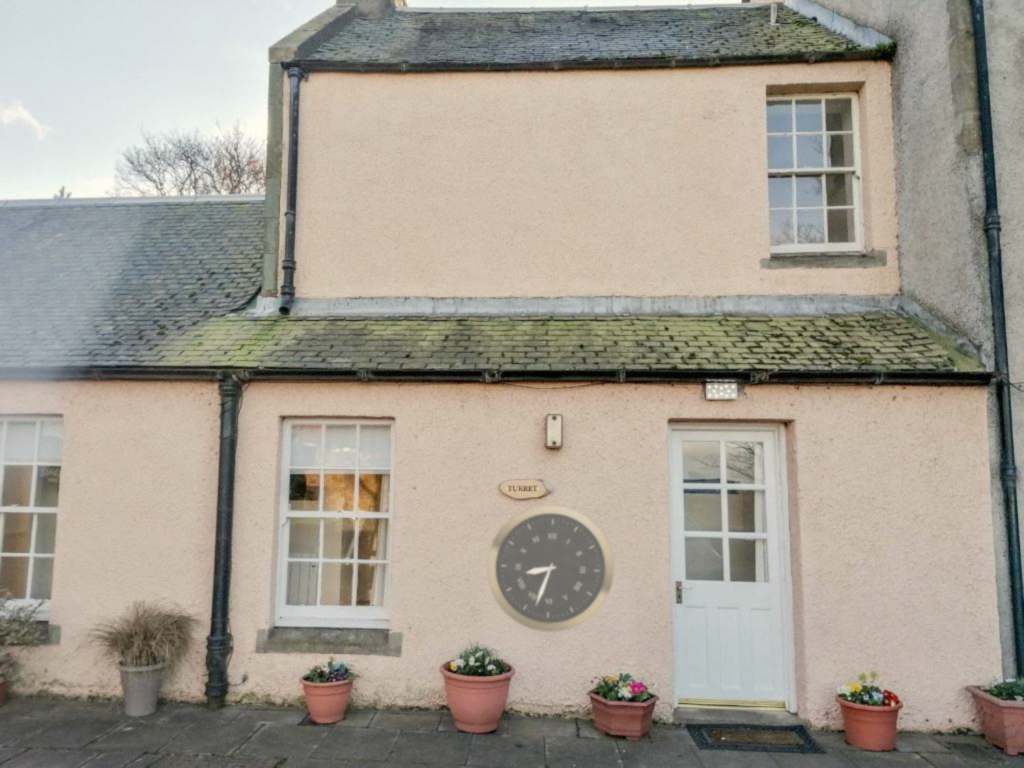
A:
8.33
